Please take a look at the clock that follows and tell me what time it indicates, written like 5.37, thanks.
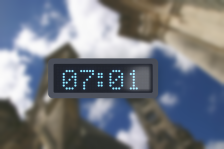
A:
7.01
